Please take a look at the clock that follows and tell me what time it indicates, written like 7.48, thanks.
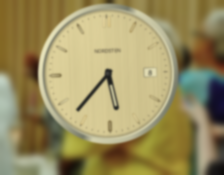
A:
5.37
